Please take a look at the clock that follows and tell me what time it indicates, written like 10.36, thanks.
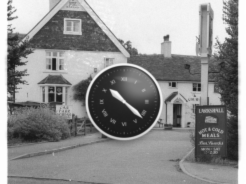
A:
10.22
